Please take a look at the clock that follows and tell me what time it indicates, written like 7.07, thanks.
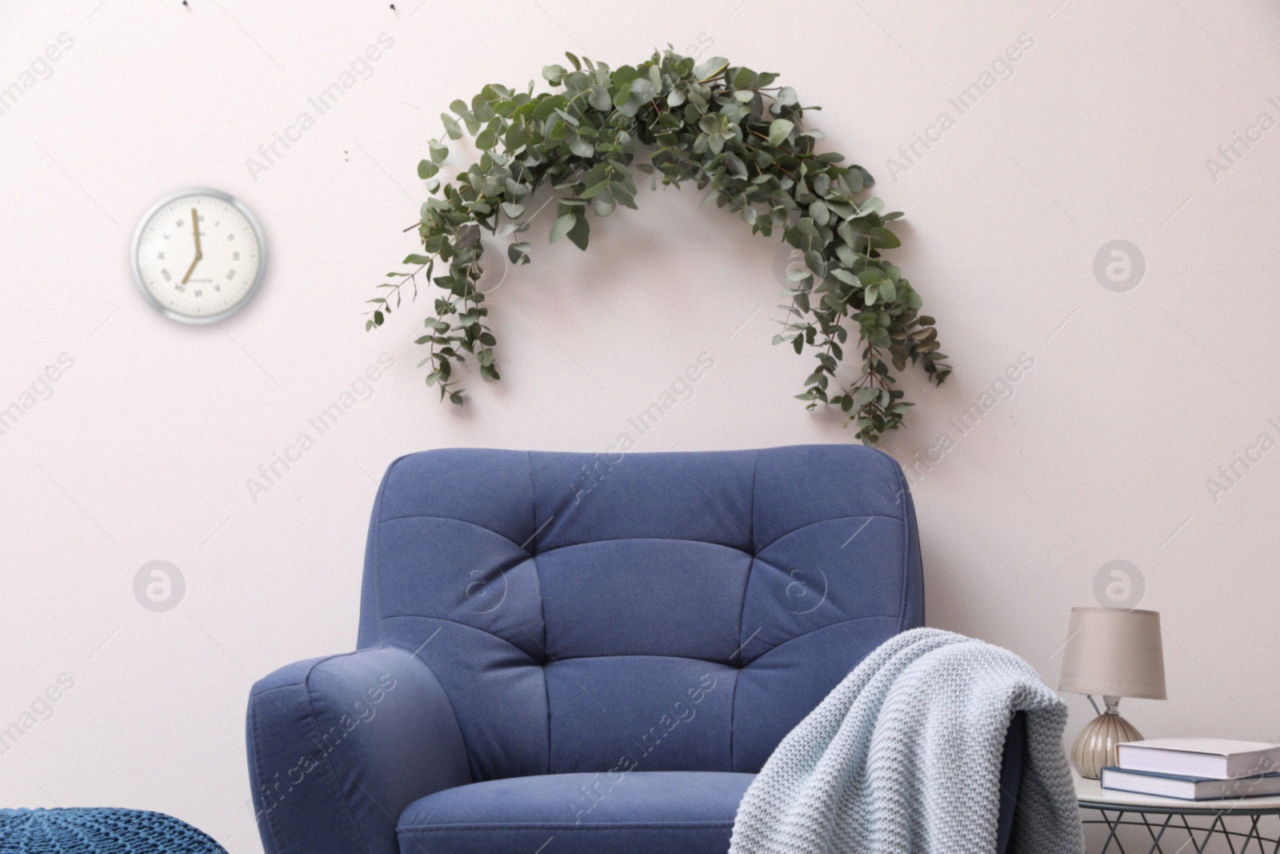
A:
6.59
